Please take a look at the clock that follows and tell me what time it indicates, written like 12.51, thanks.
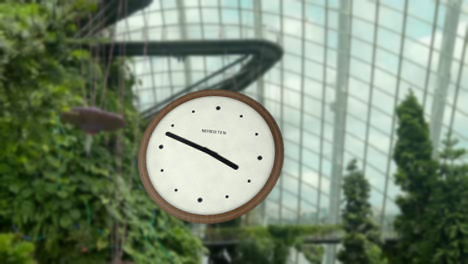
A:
3.48
